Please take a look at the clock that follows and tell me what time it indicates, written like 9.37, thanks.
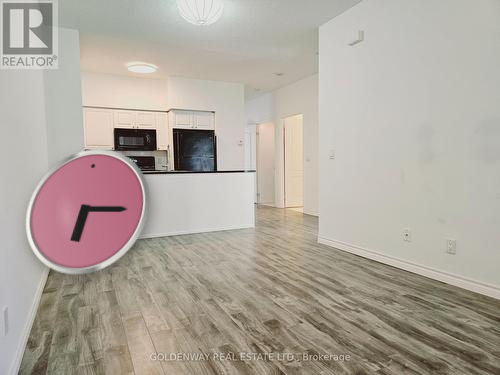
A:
6.15
